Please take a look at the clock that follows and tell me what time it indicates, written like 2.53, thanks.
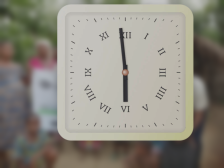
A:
5.59
